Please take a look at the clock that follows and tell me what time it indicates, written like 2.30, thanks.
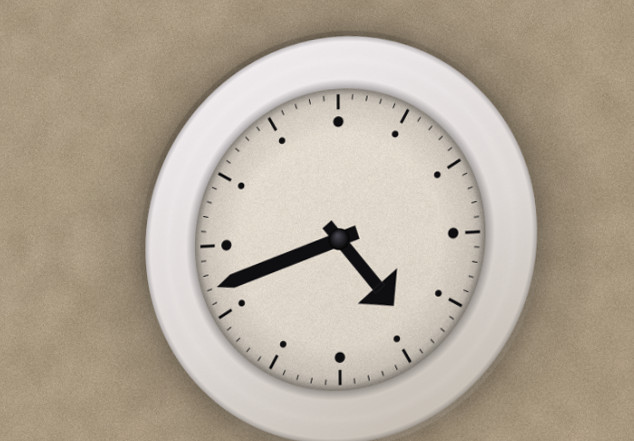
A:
4.42
